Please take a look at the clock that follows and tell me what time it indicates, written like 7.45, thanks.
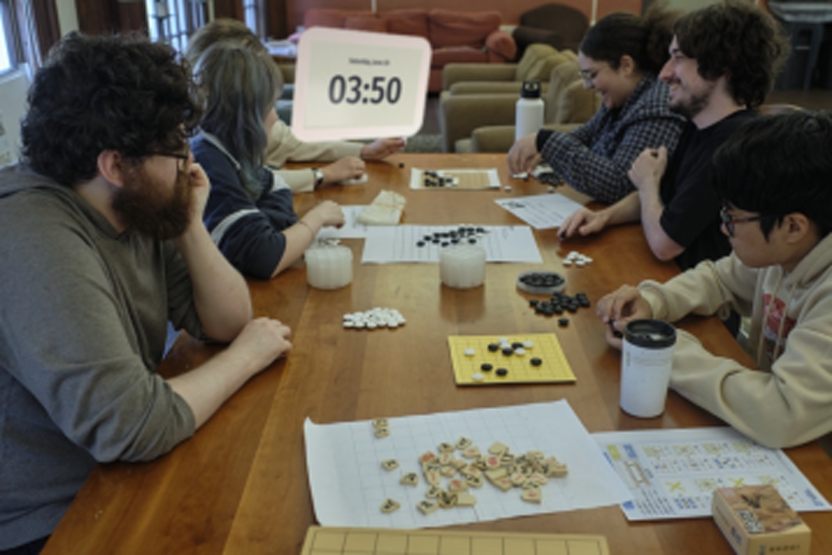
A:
3.50
